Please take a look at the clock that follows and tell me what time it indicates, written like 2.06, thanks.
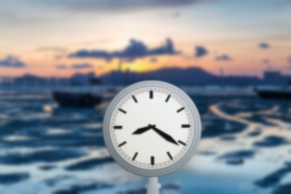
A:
8.21
